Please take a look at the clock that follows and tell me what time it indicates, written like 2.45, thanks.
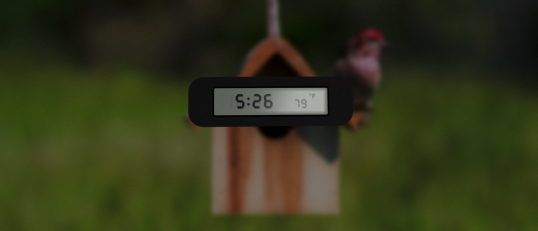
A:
5.26
